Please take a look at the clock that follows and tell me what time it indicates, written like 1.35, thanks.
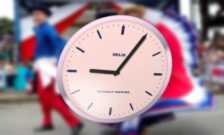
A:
9.05
